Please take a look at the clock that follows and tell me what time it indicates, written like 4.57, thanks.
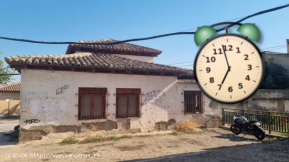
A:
6.58
